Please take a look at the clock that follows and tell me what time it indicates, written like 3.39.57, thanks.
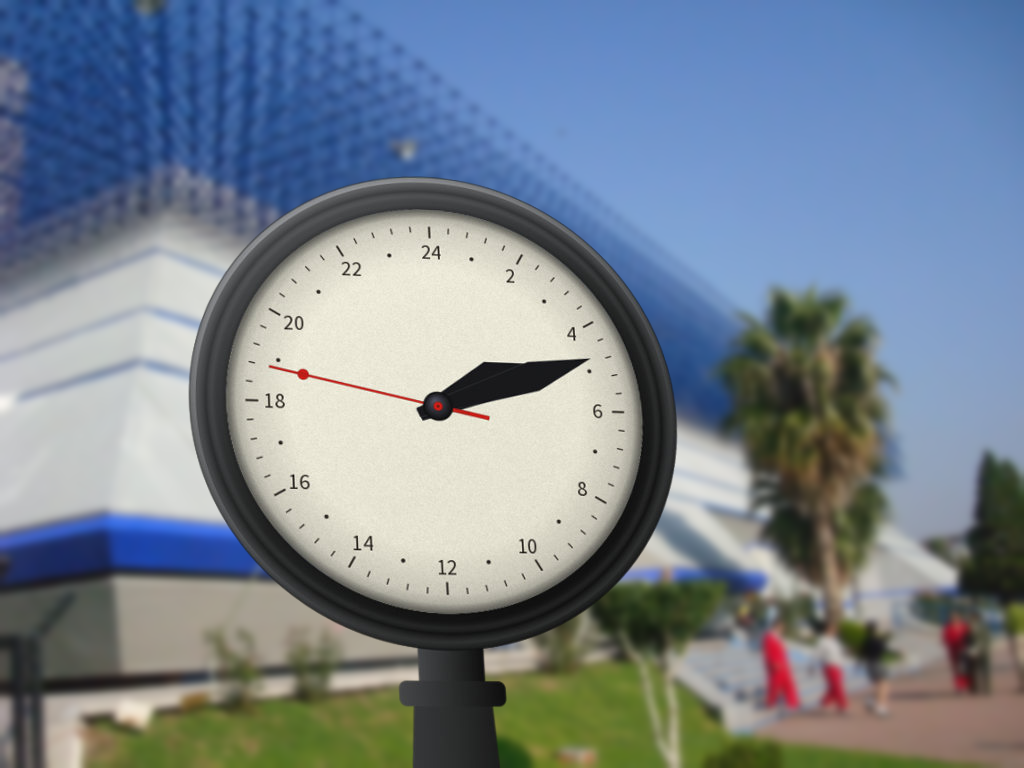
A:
4.11.47
